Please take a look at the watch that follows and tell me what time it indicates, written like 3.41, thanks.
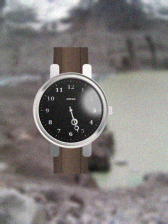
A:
5.27
